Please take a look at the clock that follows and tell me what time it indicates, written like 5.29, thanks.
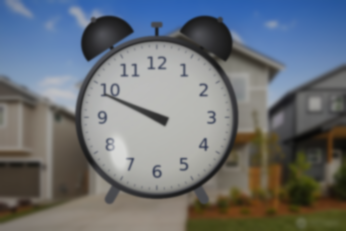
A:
9.49
